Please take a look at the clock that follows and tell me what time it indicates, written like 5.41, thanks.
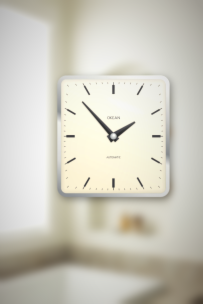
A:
1.53
